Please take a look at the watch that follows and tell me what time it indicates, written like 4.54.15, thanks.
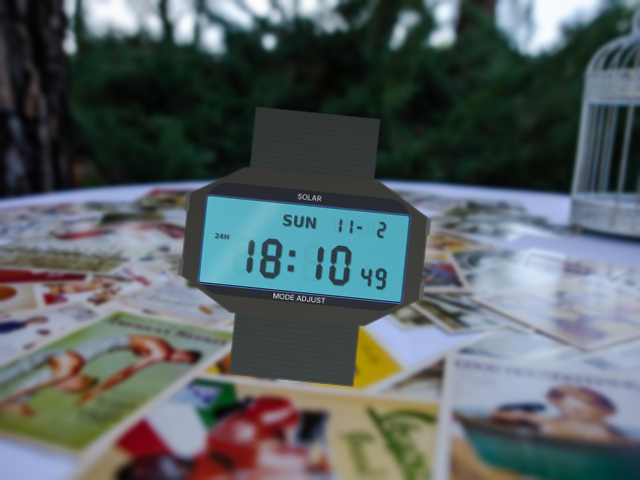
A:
18.10.49
